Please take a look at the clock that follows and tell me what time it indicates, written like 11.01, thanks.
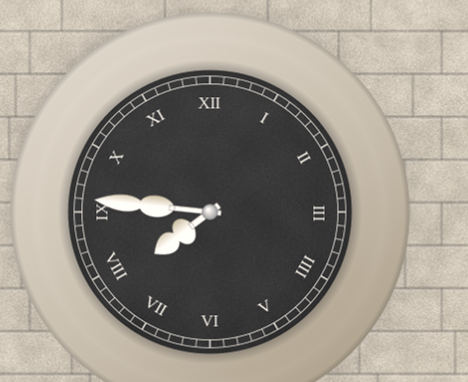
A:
7.46
